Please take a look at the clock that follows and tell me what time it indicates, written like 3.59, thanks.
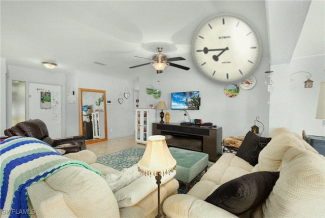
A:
7.45
